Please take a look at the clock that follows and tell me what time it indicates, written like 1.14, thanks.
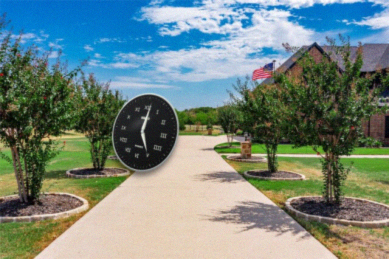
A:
5.01
